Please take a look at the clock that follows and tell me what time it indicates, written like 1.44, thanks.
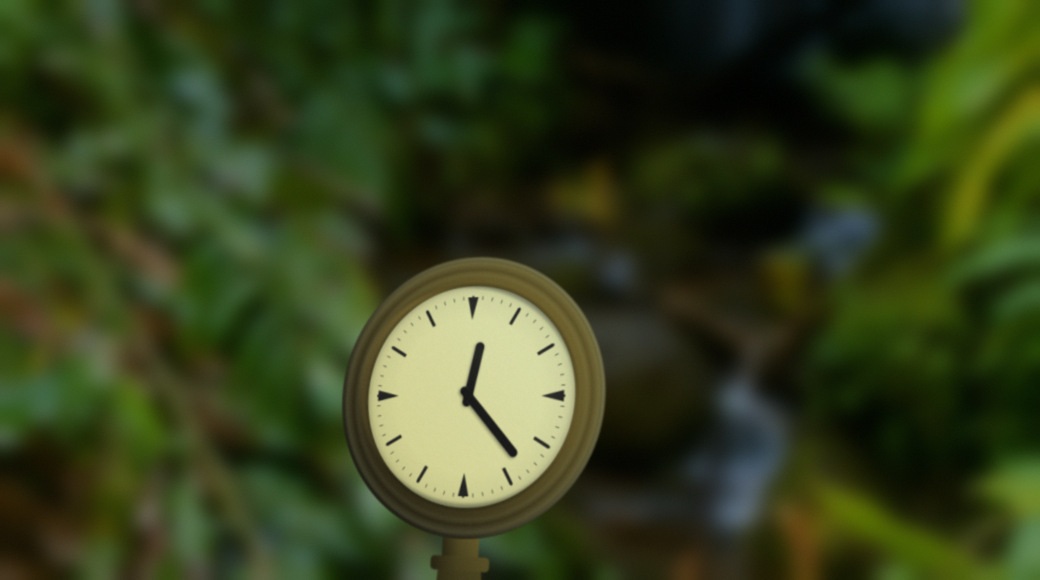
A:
12.23
